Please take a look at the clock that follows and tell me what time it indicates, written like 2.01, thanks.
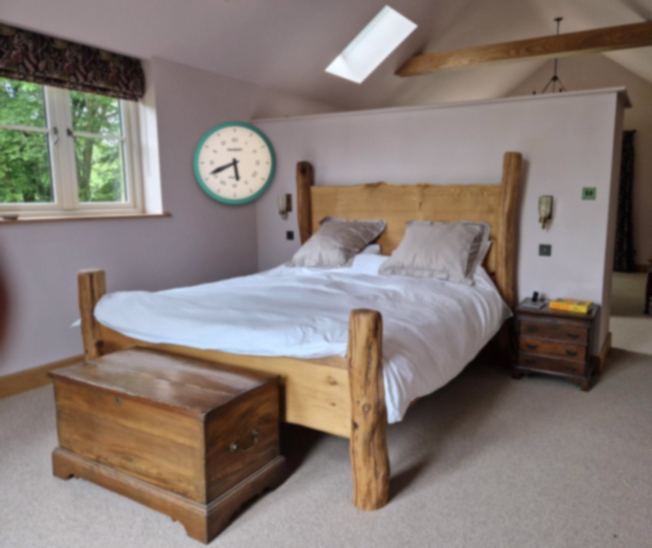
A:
5.41
